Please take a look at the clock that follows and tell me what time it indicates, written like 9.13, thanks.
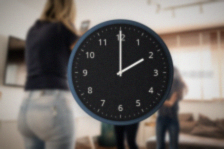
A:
2.00
